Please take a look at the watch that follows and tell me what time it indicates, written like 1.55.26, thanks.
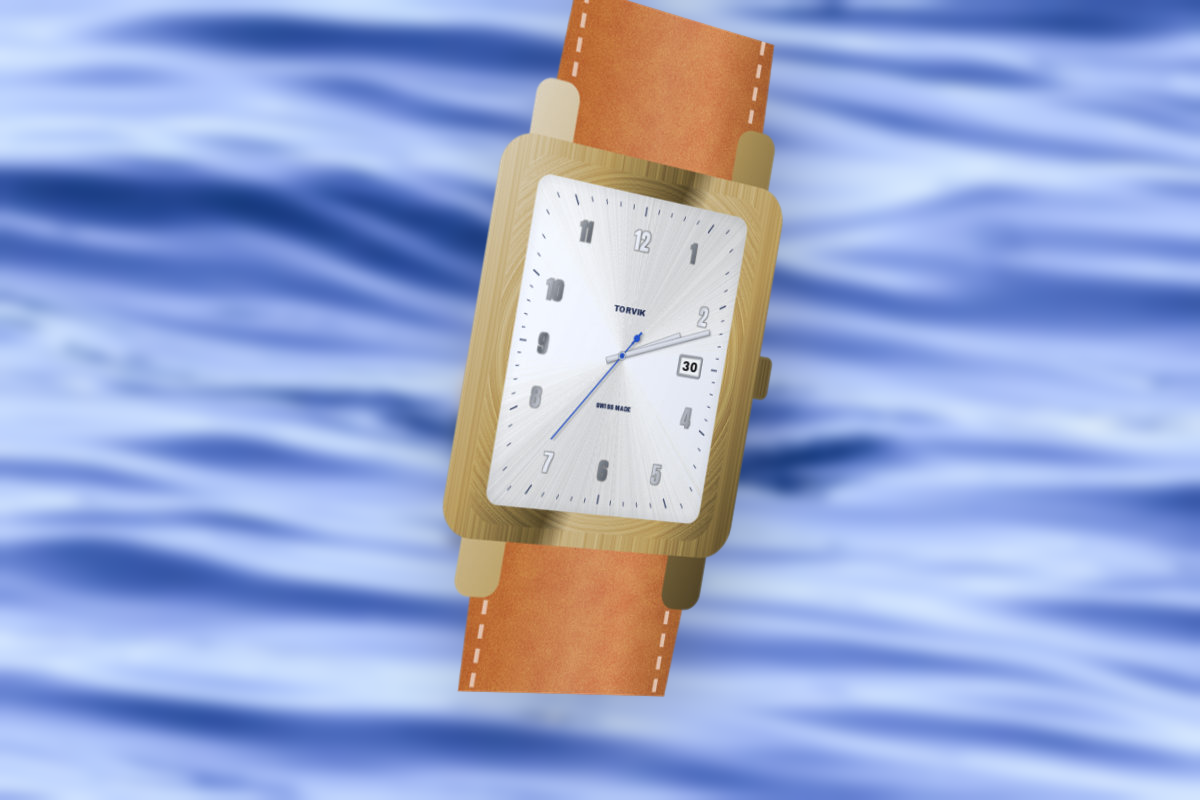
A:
2.11.36
